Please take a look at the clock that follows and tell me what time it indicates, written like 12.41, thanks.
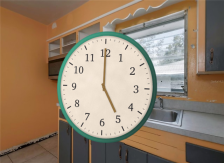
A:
5.00
